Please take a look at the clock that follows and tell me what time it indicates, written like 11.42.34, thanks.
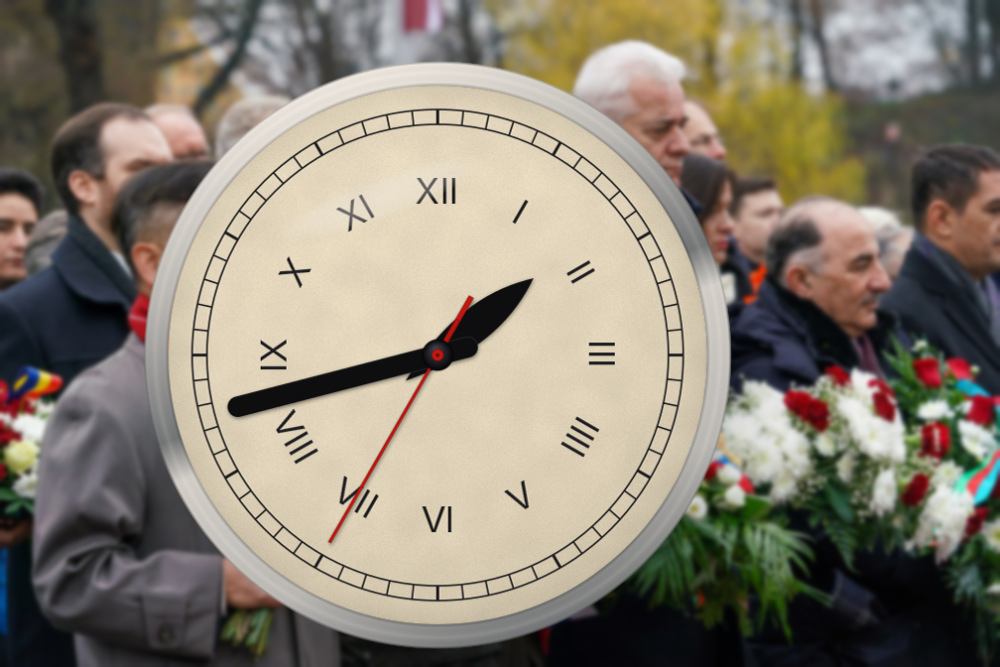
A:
1.42.35
